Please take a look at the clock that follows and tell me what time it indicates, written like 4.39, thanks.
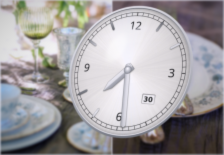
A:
7.29
